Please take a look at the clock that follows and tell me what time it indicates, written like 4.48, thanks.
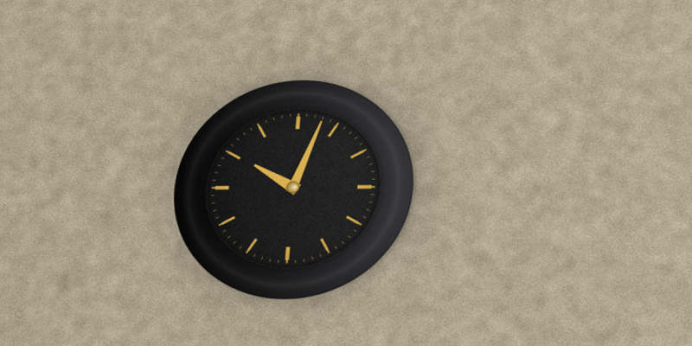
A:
10.03
